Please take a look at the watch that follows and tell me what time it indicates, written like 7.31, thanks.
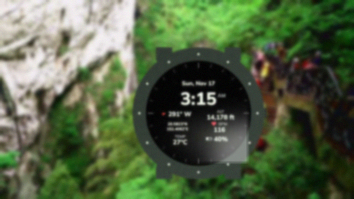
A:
3.15
